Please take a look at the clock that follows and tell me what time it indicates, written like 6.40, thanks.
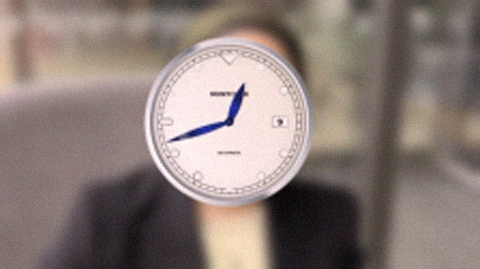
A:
12.42
